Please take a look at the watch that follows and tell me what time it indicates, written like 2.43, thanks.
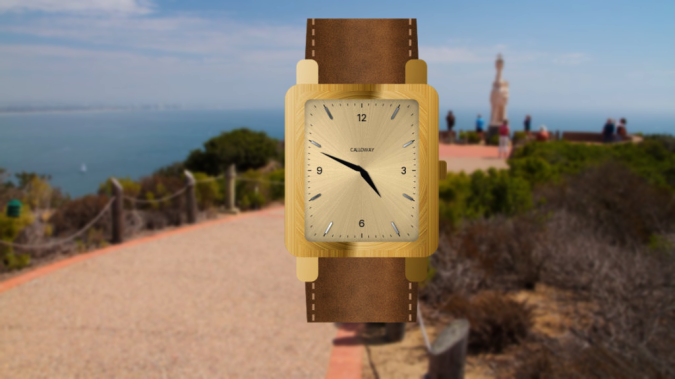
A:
4.49
